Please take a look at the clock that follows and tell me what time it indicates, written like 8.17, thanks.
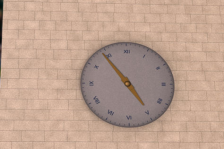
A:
4.54
